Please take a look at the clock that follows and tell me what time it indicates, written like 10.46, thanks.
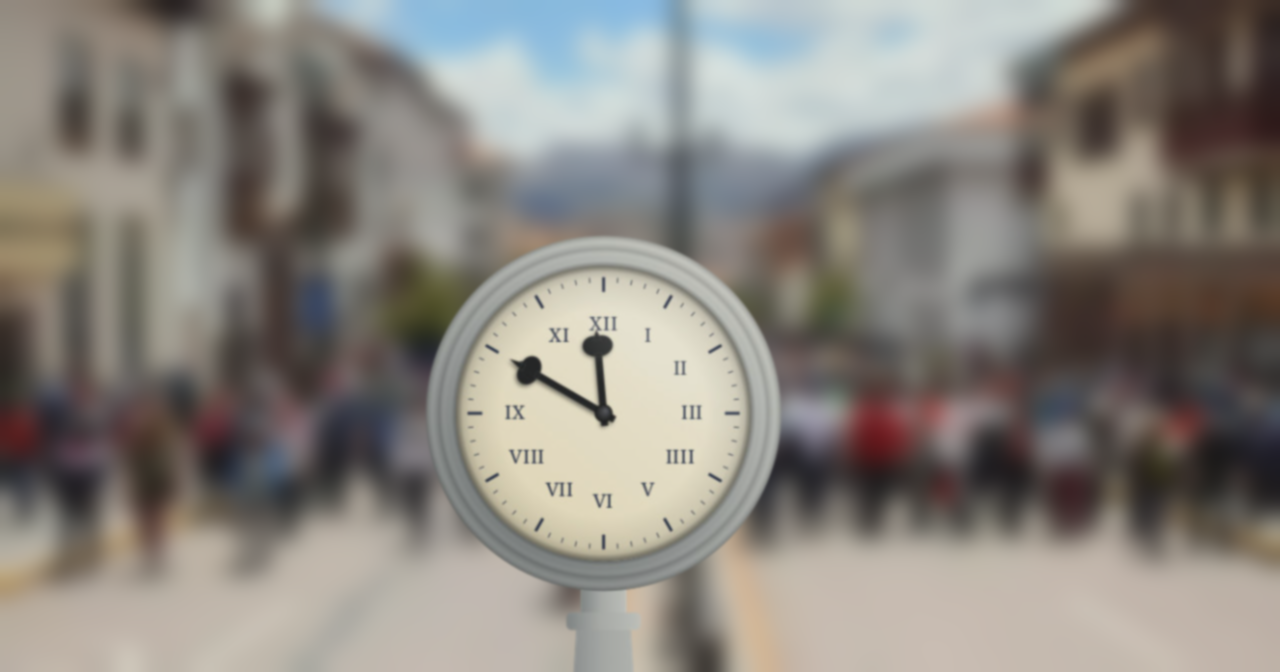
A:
11.50
